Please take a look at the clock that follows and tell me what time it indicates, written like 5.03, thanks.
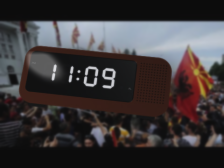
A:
11.09
